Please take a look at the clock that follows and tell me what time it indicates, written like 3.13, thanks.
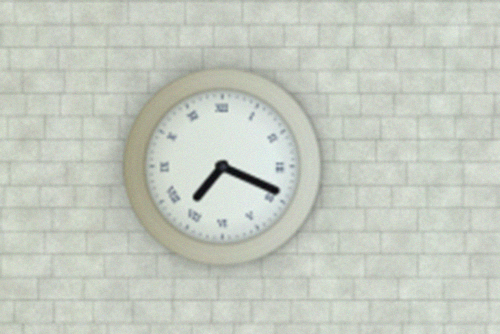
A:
7.19
